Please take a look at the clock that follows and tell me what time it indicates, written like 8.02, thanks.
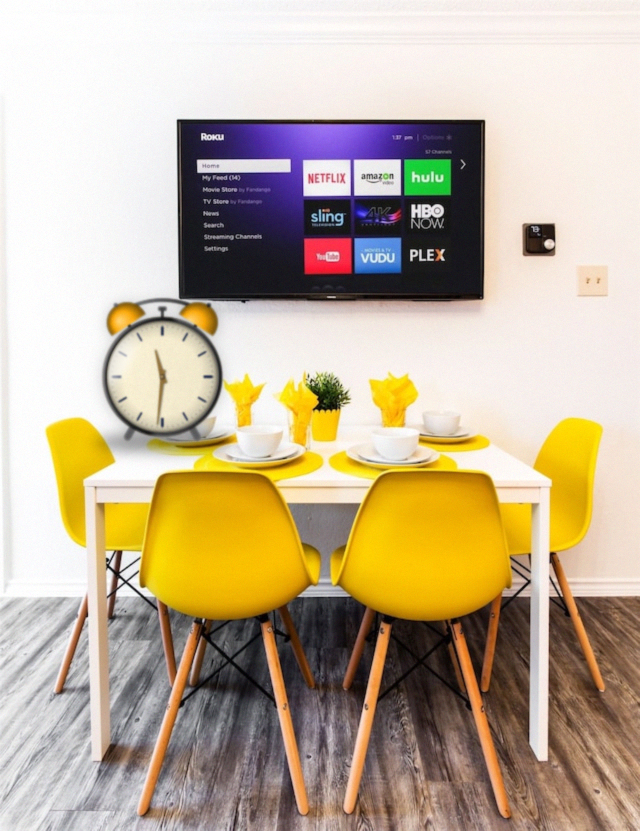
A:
11.31
